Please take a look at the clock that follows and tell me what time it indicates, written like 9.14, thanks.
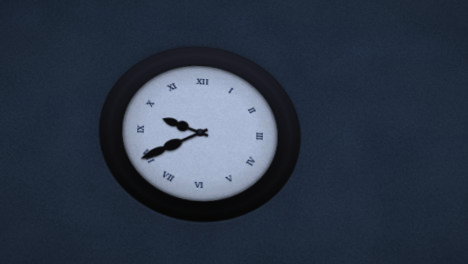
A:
9.40
